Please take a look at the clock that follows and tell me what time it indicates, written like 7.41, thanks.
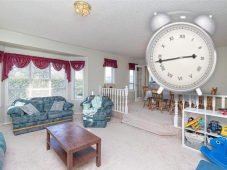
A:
2.43
